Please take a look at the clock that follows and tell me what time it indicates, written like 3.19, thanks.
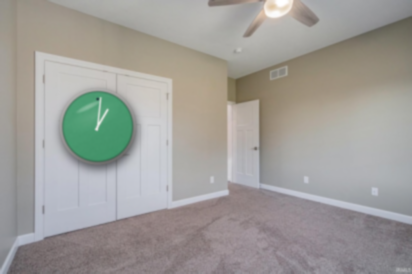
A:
1.01
